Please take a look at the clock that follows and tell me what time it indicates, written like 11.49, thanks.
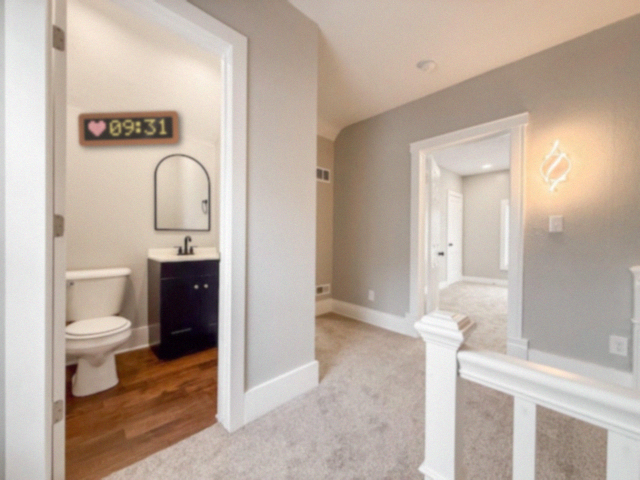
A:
9.31
